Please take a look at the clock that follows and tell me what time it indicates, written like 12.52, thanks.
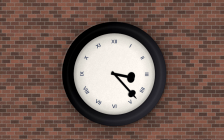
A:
3.23
